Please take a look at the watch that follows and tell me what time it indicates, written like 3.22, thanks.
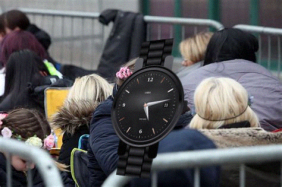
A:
5.13
